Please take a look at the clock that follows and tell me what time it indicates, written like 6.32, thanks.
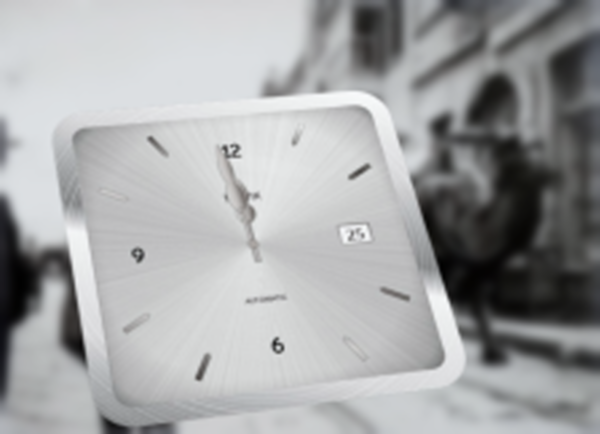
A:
11.59
